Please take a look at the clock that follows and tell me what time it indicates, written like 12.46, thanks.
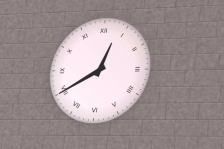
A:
12.40
